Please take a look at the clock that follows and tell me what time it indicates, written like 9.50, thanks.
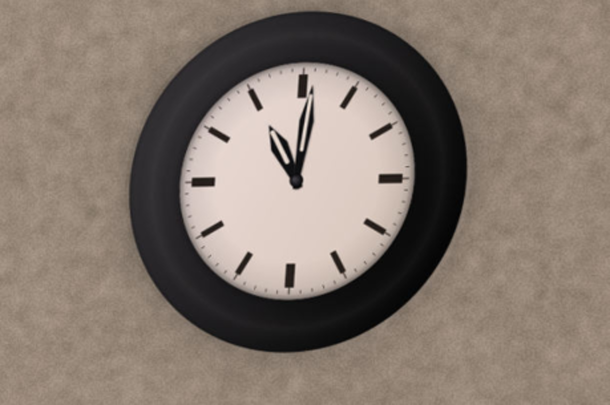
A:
11.01
